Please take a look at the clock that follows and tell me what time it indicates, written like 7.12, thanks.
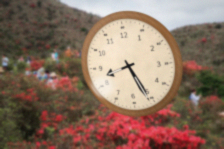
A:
8.26
